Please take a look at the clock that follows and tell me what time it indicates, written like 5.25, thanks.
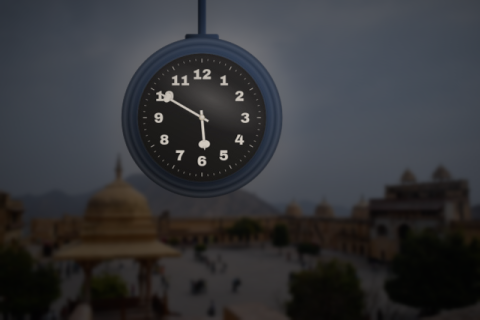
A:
5.50
